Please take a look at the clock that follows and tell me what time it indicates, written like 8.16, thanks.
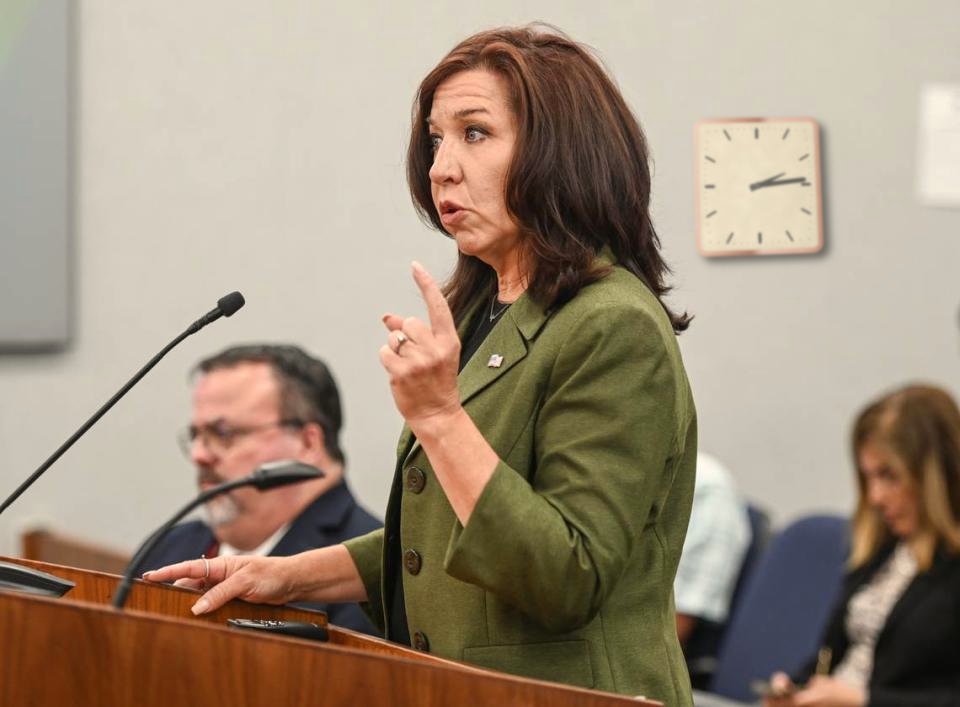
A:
2.14
